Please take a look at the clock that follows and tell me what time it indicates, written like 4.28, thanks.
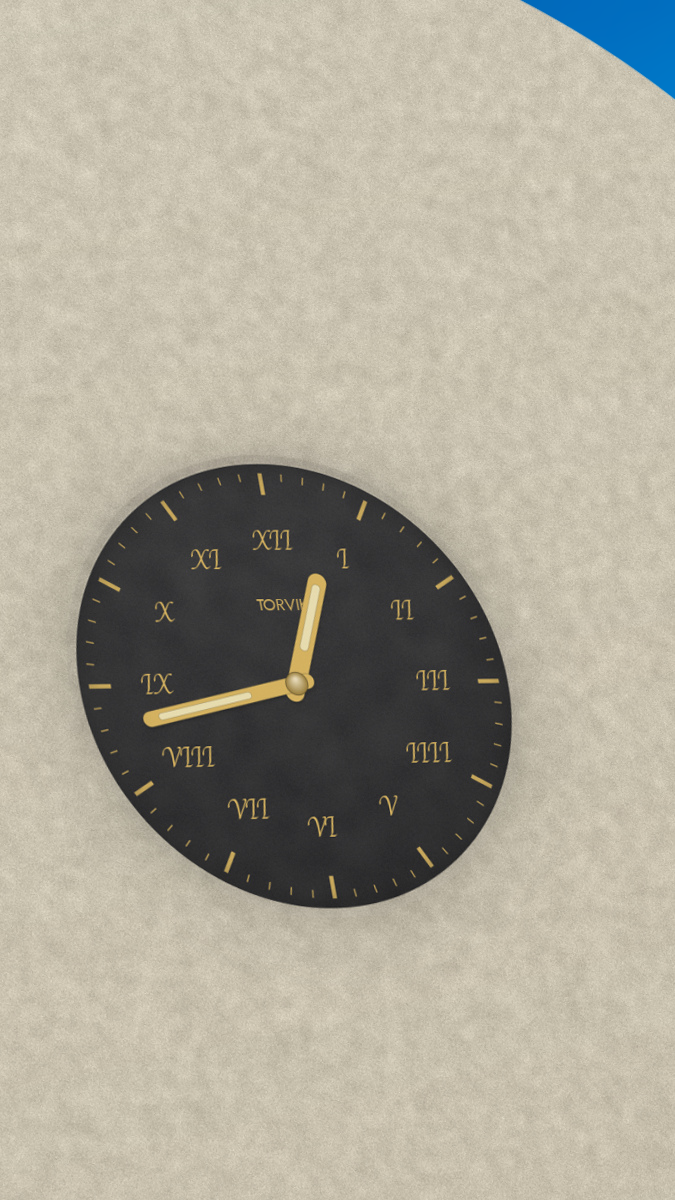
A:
12.43
